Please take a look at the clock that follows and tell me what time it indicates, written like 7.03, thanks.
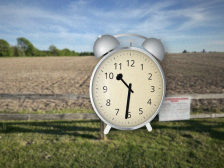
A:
10.31
